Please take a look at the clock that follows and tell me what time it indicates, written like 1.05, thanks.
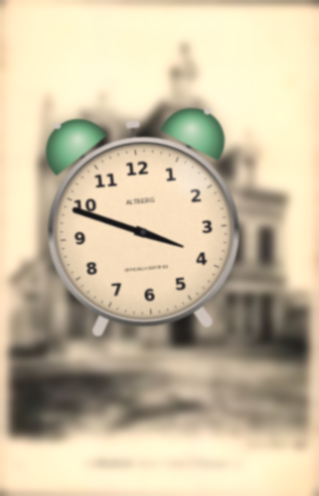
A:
3.49
